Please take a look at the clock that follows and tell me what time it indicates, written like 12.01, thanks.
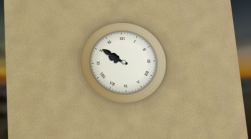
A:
9.51
